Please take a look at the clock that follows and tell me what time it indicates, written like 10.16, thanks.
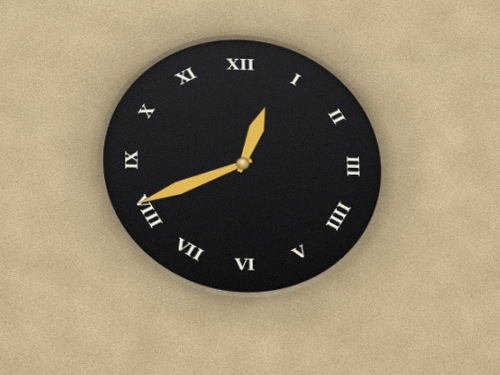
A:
12.41
